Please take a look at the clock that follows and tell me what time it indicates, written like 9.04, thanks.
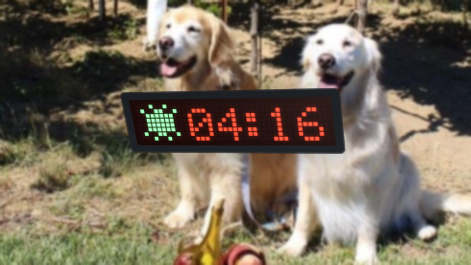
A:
4.16
